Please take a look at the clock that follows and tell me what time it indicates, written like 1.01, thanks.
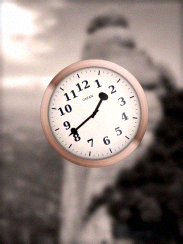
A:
1.42
